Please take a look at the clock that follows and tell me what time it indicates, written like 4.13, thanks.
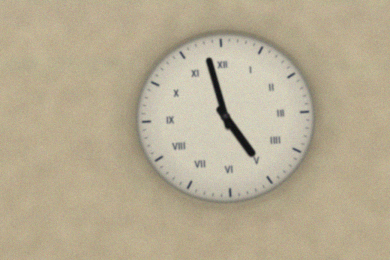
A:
4.58
